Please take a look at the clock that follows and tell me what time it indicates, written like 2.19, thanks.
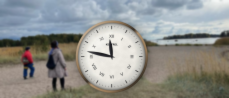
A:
11.47
